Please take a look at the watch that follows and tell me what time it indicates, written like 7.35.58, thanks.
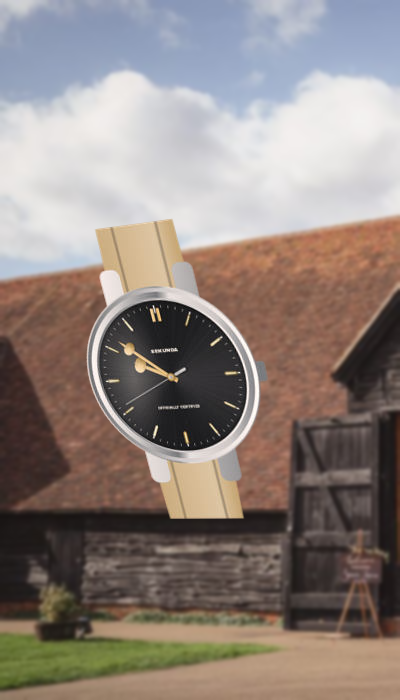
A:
9.51.41
